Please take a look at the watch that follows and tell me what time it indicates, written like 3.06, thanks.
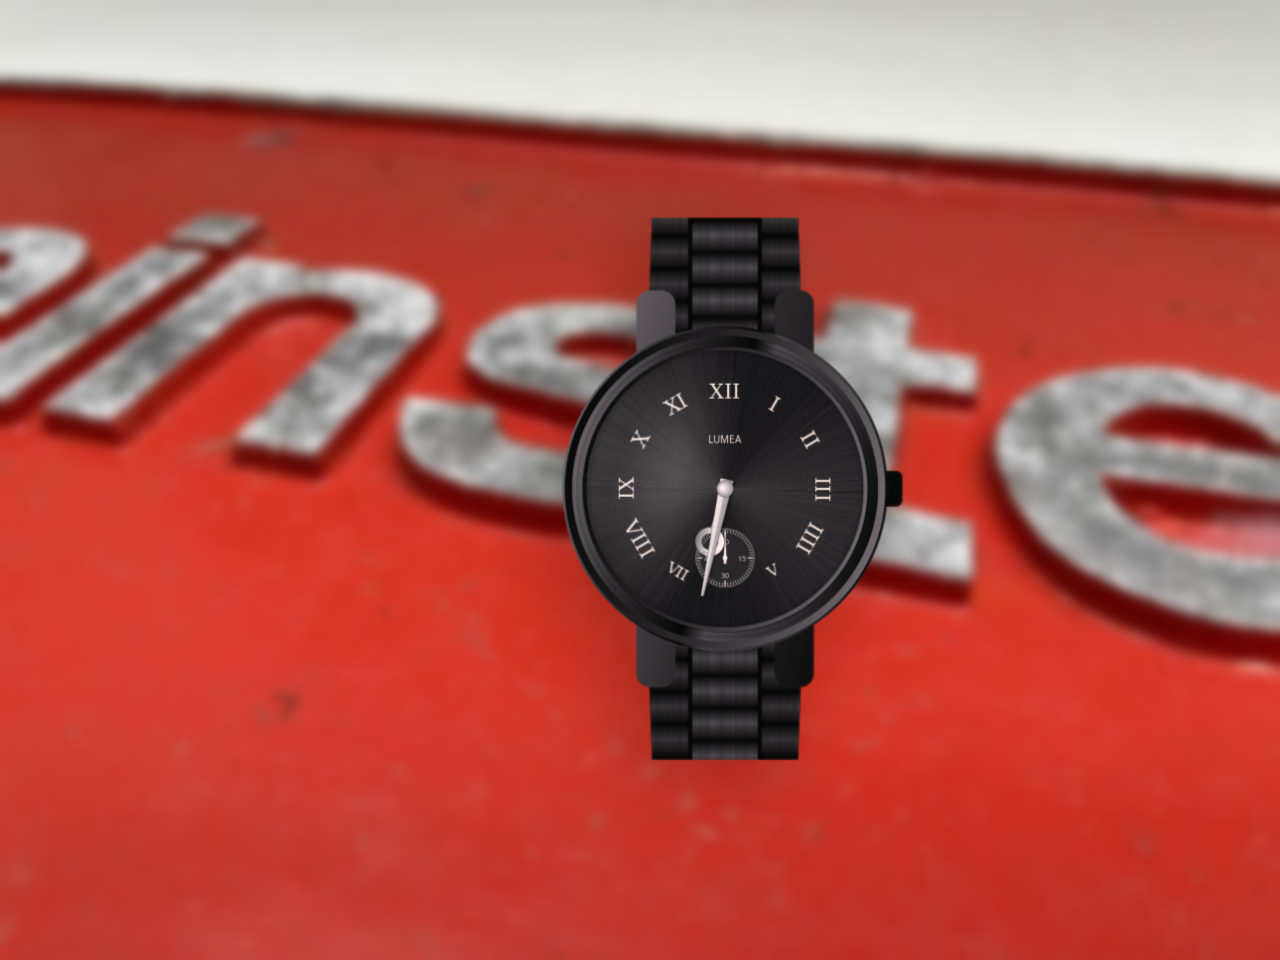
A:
6.32
